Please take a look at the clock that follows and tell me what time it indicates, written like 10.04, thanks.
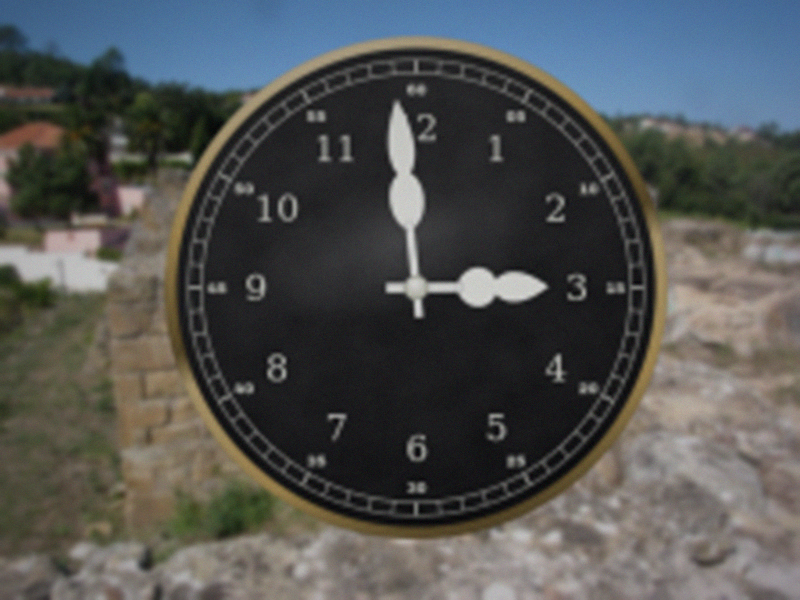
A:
2.59
